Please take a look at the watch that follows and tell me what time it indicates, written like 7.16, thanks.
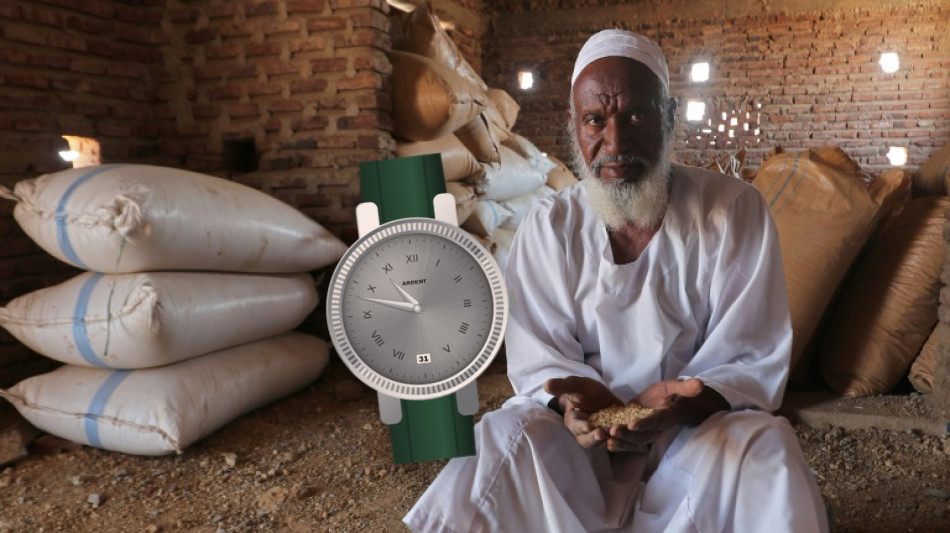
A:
10.48
